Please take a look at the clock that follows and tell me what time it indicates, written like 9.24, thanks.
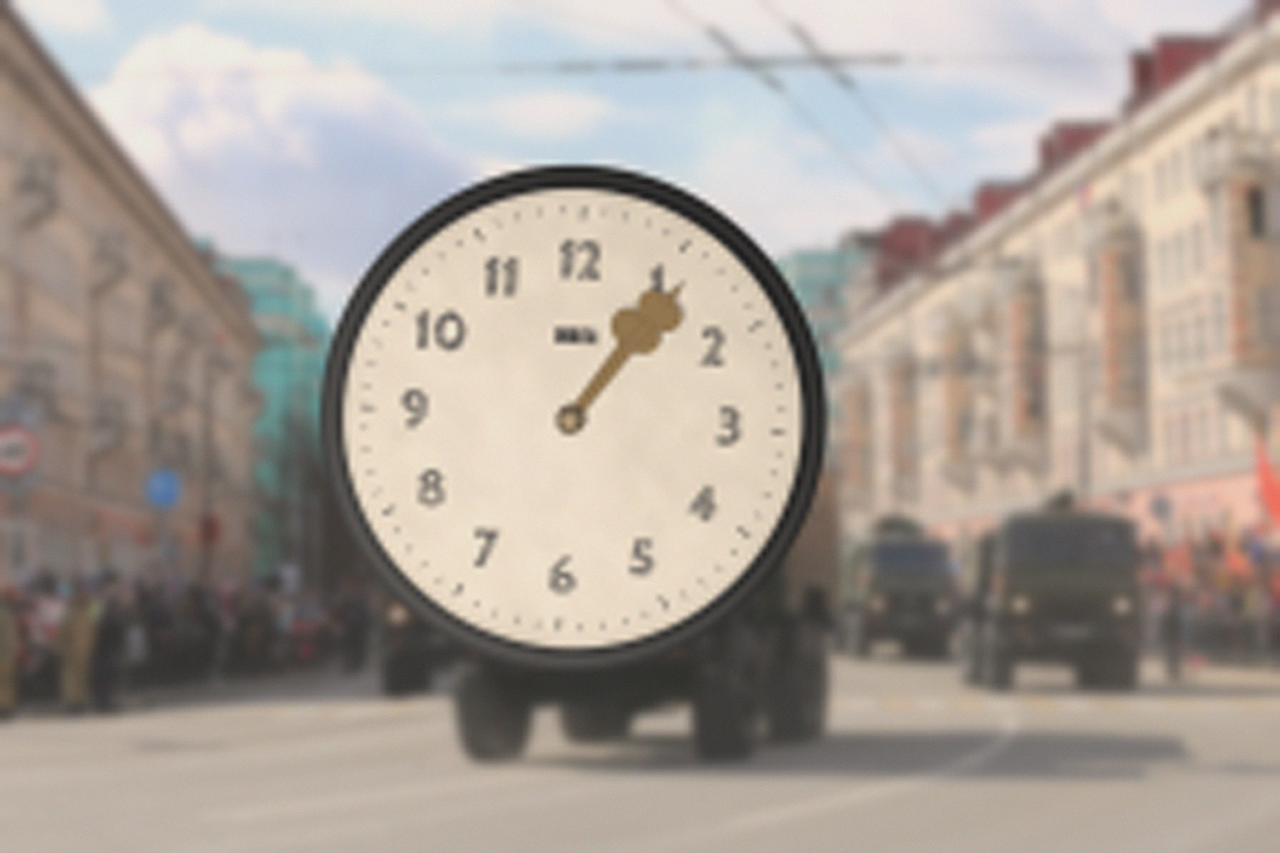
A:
1.06
